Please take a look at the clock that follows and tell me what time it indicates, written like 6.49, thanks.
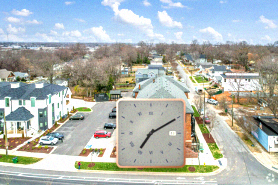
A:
7.10
